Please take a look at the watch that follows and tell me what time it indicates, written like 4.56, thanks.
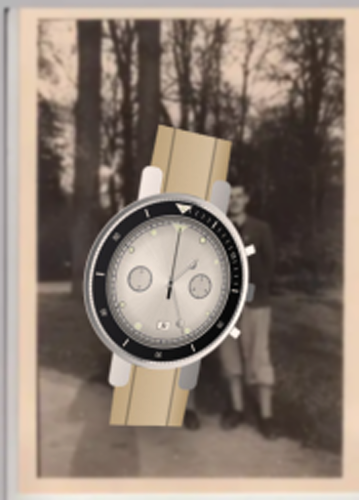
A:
1.26
